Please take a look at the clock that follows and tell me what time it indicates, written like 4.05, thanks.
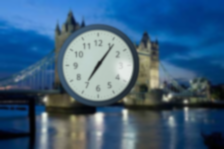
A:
7.06
